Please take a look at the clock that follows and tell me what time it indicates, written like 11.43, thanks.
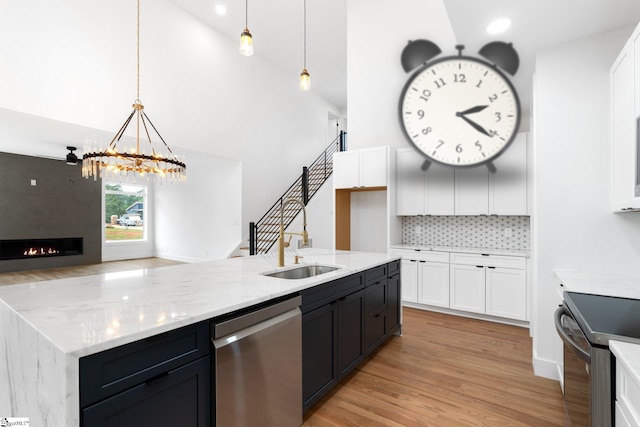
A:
2.21
